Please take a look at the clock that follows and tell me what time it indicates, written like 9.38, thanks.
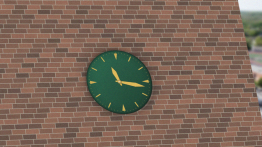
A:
11.17
